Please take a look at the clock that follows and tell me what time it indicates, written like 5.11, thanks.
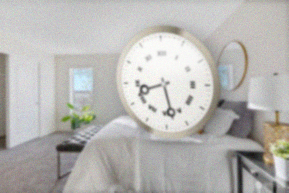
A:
8.28
